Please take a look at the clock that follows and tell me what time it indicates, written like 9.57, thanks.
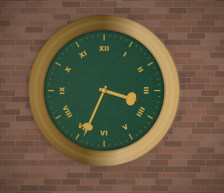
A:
3.34
